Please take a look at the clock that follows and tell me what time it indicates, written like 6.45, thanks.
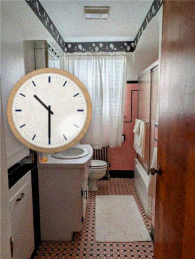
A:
10.30
